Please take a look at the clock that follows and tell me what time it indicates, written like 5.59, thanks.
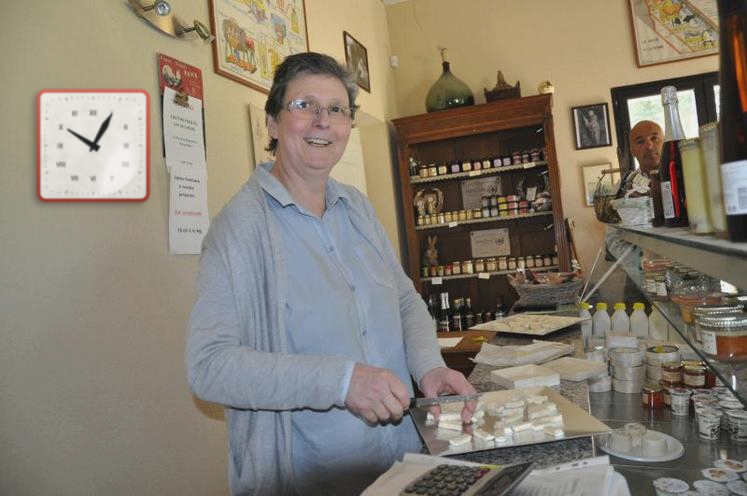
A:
10.05
